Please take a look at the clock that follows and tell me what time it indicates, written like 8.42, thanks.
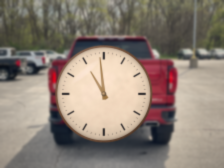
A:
10.59
